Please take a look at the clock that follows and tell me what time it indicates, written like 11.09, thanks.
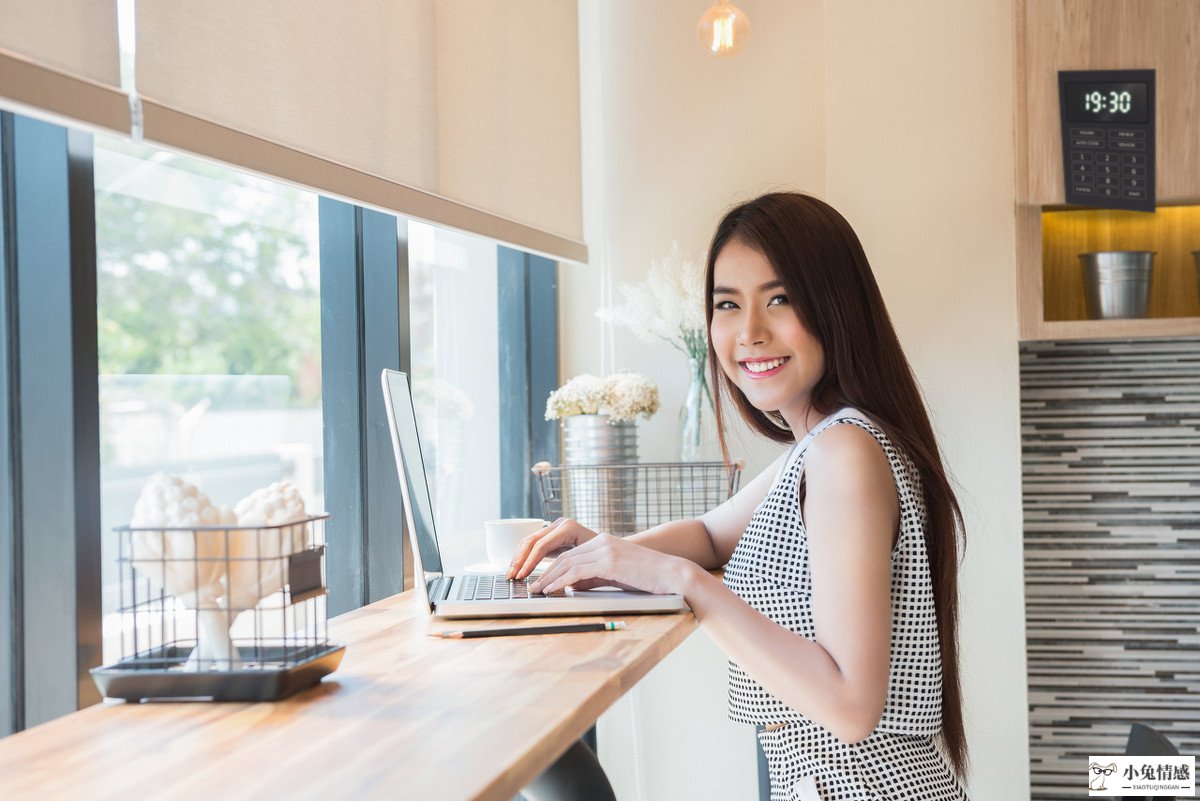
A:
19.30
